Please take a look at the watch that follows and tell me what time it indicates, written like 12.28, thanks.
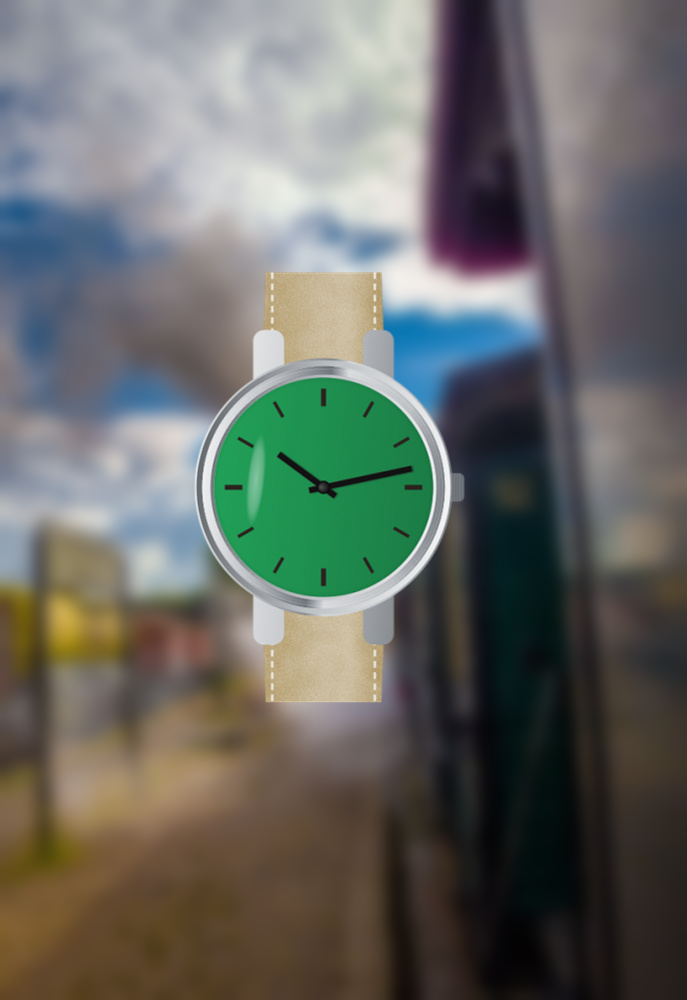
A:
10.13
